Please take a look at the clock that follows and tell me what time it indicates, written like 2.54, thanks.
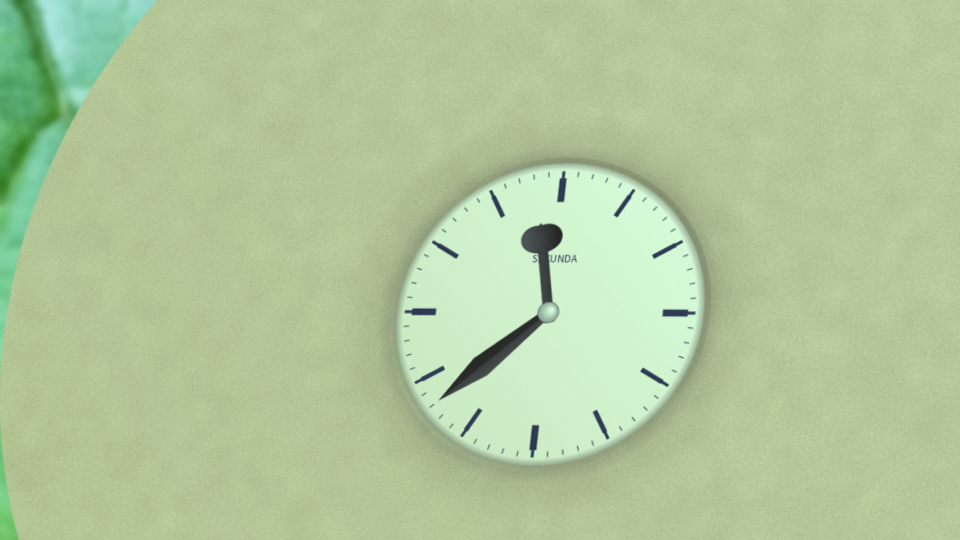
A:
11.38
